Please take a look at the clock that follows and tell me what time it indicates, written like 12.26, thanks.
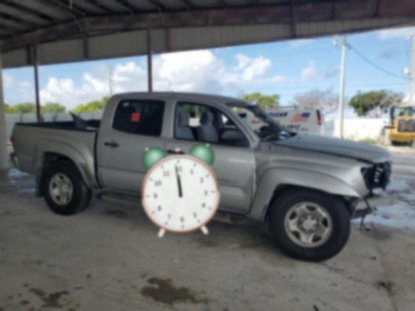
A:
11.59
